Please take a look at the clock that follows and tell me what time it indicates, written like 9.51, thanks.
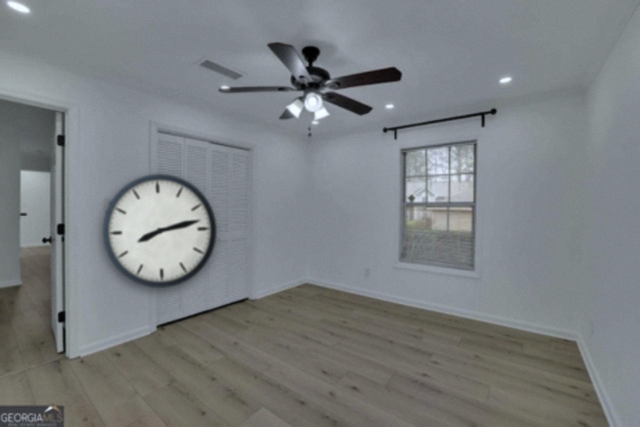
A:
8.13
